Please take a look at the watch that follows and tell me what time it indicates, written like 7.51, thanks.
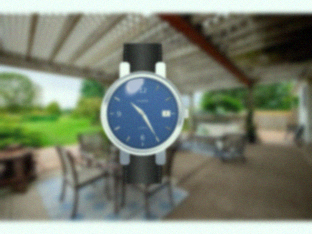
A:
10.25
